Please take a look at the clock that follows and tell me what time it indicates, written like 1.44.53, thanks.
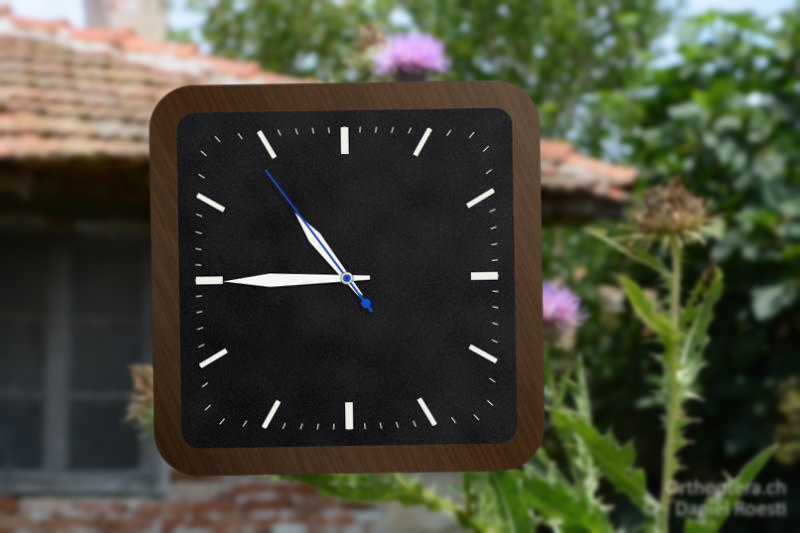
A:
10.44.54
